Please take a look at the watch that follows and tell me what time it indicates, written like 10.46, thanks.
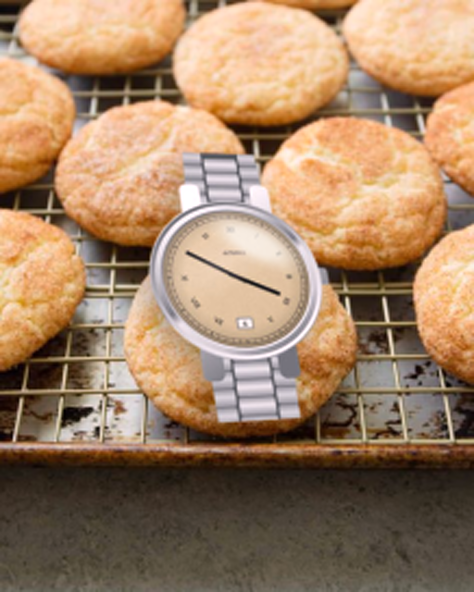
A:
3.50
